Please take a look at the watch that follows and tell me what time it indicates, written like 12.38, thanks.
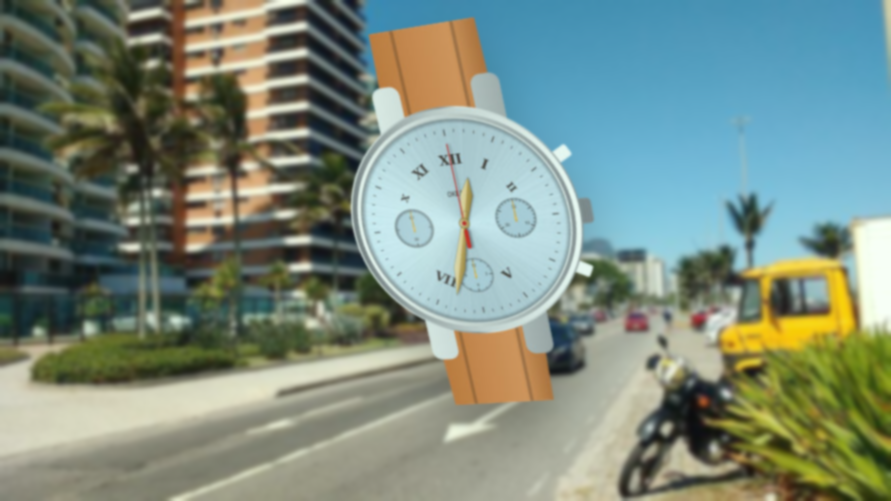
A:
12.33
